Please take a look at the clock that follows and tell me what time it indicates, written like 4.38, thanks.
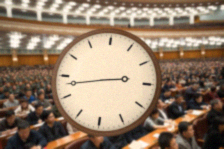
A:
2.43
